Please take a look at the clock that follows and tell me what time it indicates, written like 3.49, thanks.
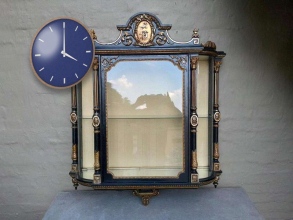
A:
4.00
